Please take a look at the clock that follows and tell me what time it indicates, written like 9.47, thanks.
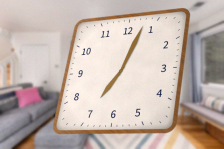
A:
7.03
